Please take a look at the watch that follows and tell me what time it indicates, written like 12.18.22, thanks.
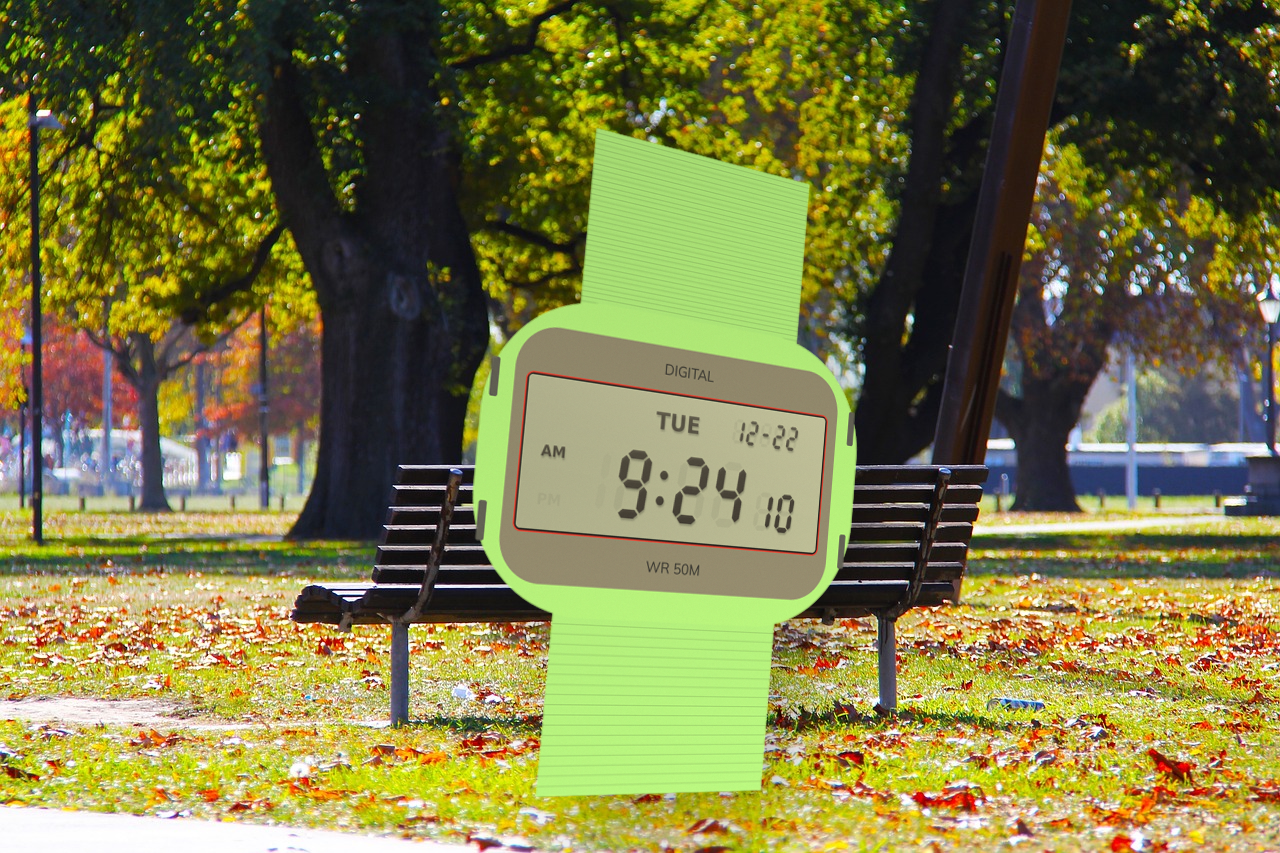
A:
9.24.10
